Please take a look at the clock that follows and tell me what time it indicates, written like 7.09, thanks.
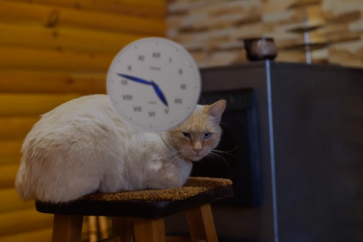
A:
4.47
